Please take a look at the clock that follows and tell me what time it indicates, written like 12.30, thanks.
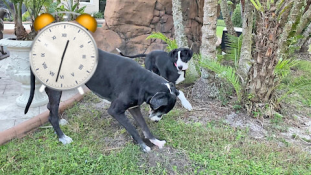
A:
12.32
